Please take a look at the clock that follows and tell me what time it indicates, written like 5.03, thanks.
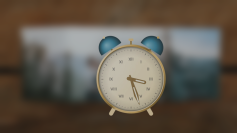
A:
3.27
